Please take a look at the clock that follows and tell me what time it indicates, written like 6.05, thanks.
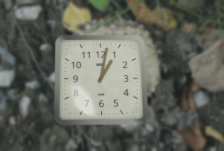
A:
1.02
